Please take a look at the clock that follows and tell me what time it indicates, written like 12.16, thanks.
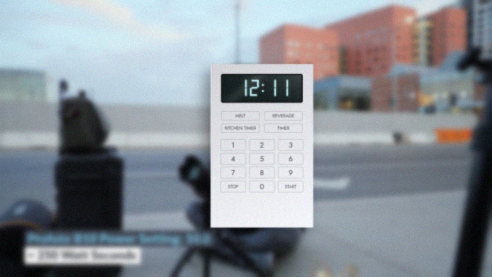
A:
12.11
